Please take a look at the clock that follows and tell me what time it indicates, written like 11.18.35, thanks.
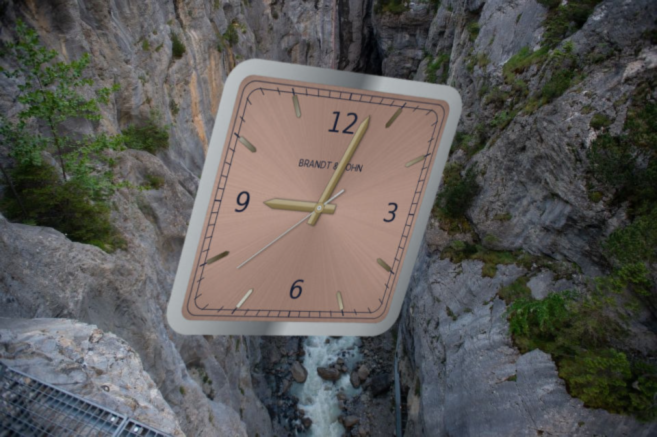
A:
9.02.38
